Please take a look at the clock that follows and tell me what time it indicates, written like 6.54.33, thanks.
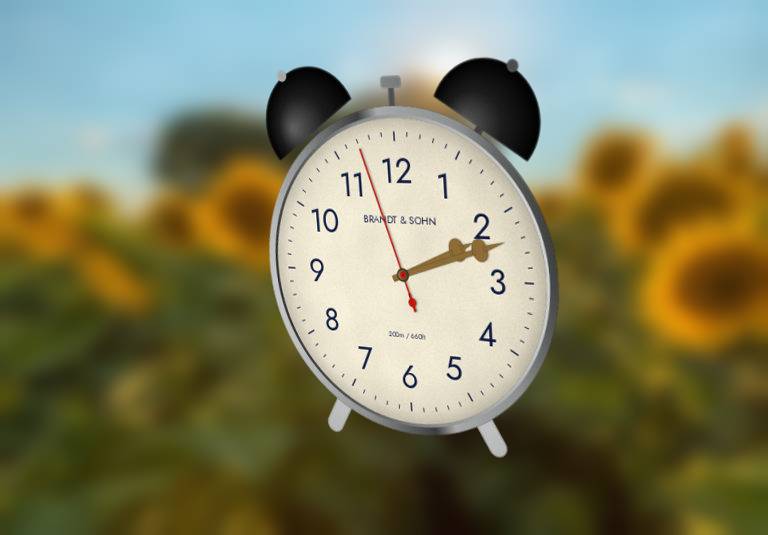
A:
2.11.57
